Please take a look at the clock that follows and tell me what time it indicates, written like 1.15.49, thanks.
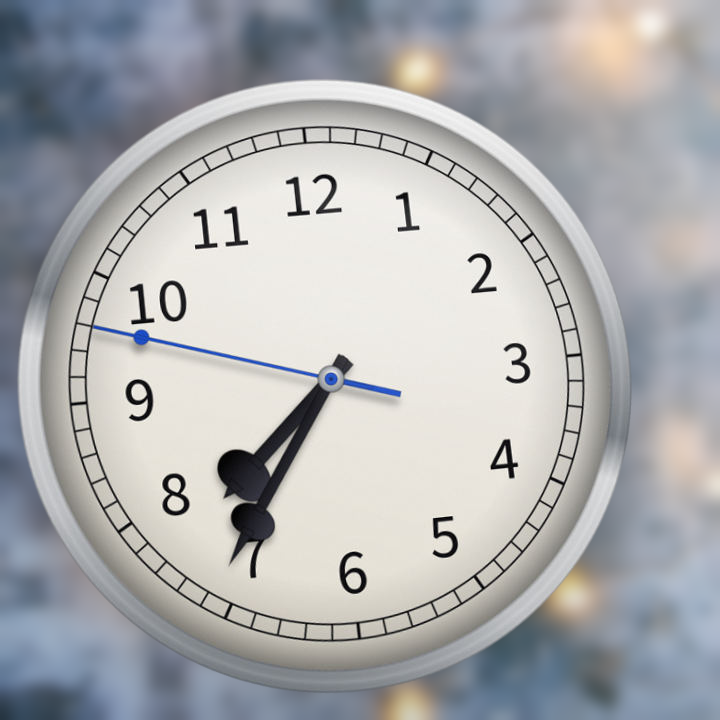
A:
7.35.48
